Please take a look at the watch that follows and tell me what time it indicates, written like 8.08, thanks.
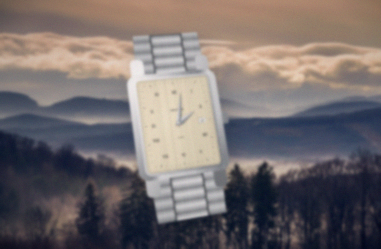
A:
2.02
